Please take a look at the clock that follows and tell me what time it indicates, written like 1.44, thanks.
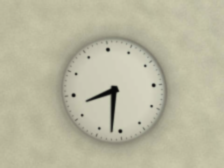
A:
8.32
